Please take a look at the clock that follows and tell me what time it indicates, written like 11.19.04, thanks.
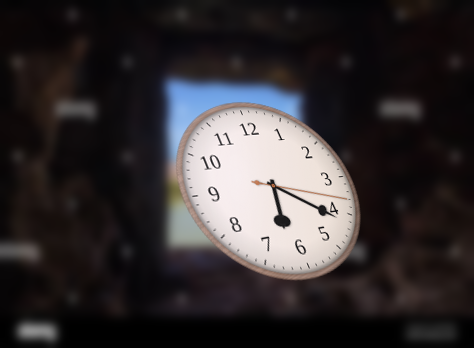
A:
6.21.18
